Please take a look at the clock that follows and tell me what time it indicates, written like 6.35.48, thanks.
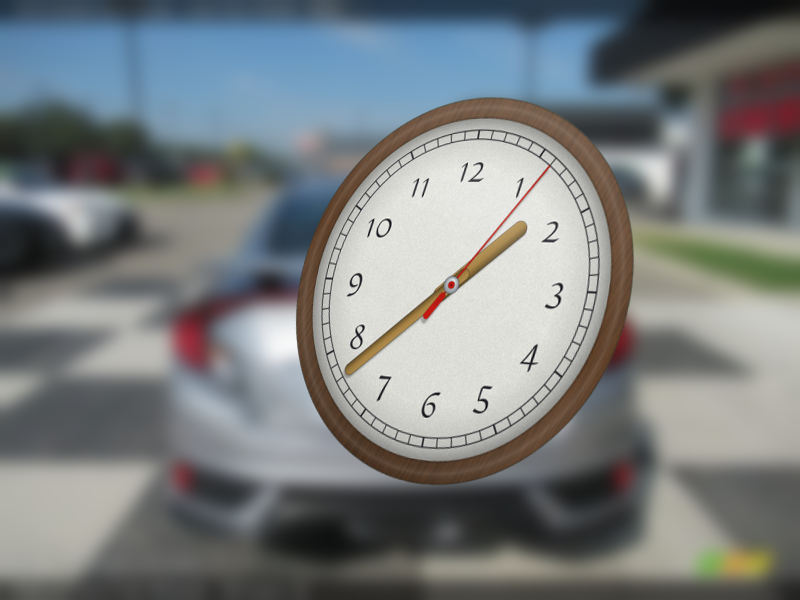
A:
1.38.06
